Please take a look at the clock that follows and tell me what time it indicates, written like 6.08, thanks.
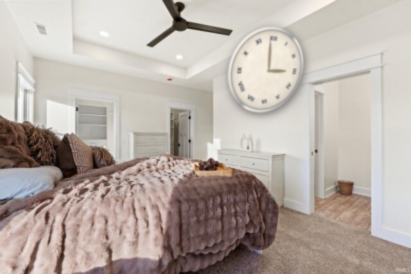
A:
2.59
